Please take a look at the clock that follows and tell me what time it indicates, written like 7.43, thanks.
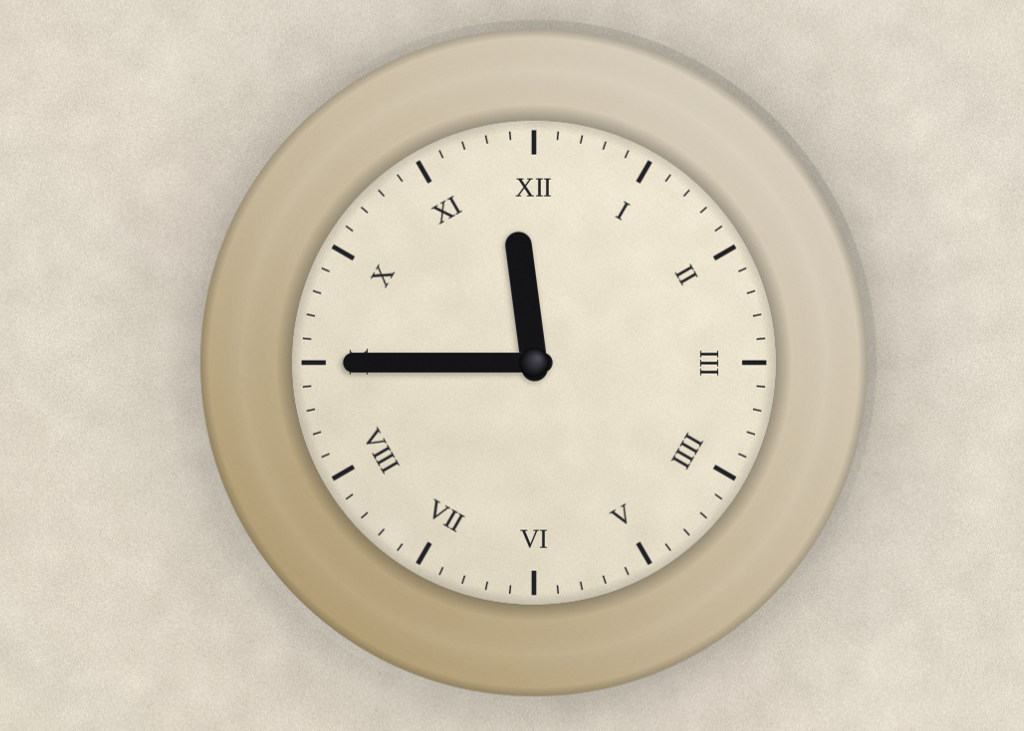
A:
11.45
